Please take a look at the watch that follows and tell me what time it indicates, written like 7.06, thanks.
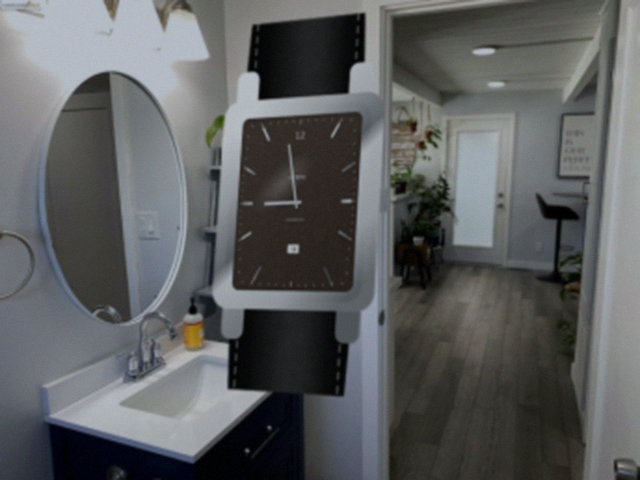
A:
8.58
